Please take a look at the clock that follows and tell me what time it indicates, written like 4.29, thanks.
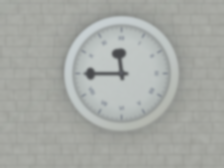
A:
11.45
